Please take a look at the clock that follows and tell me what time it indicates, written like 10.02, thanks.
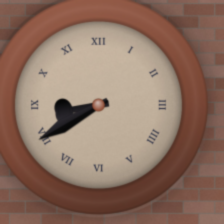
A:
8.40
